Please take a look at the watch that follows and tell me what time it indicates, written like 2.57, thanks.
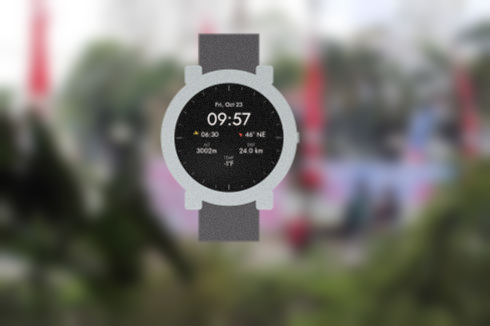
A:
9.57
